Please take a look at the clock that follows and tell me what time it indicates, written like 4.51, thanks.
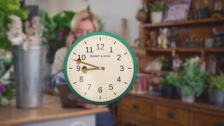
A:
8.48
